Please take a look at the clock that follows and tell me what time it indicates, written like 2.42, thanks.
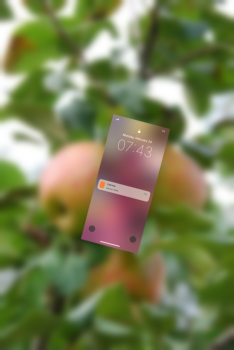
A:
7.43
